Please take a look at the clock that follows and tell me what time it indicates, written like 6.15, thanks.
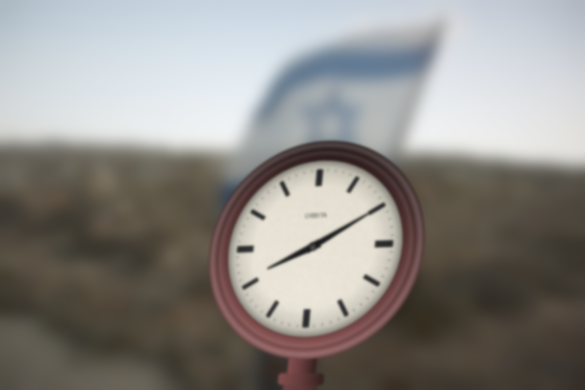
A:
8.10
